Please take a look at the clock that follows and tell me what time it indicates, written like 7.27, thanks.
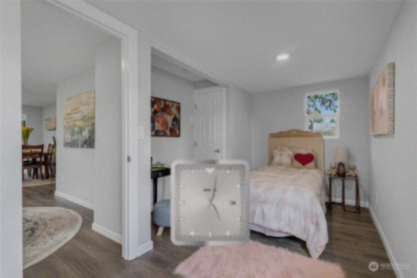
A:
5.02
